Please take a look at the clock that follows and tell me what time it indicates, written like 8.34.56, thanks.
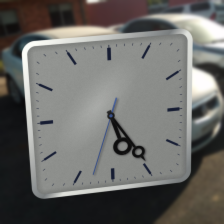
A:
5.24.33
